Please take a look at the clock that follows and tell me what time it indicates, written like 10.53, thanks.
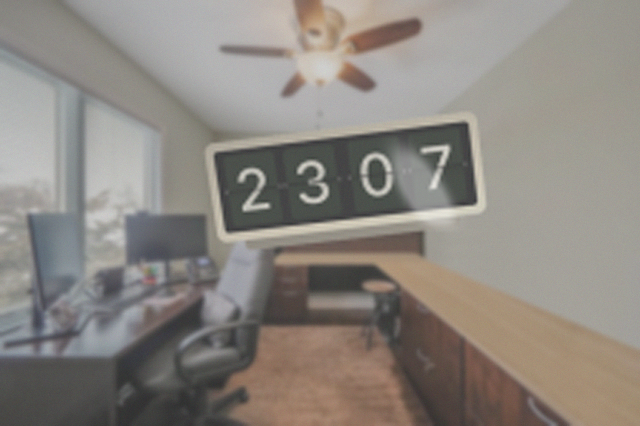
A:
23.07
